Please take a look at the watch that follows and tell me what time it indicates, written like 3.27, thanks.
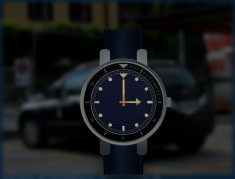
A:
3.00
